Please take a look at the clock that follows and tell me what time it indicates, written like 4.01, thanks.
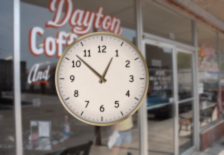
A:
12.52
